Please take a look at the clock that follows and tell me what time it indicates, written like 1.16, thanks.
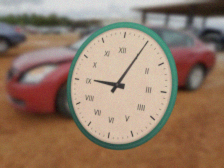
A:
9.05
